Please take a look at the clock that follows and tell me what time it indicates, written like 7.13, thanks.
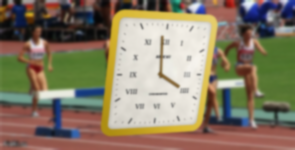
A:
3.59
